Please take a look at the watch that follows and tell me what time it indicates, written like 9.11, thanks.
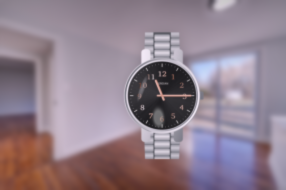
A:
11.15
